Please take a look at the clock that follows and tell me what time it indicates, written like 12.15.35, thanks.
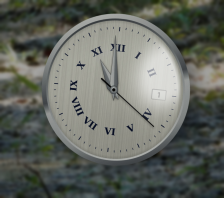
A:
10.59.21
